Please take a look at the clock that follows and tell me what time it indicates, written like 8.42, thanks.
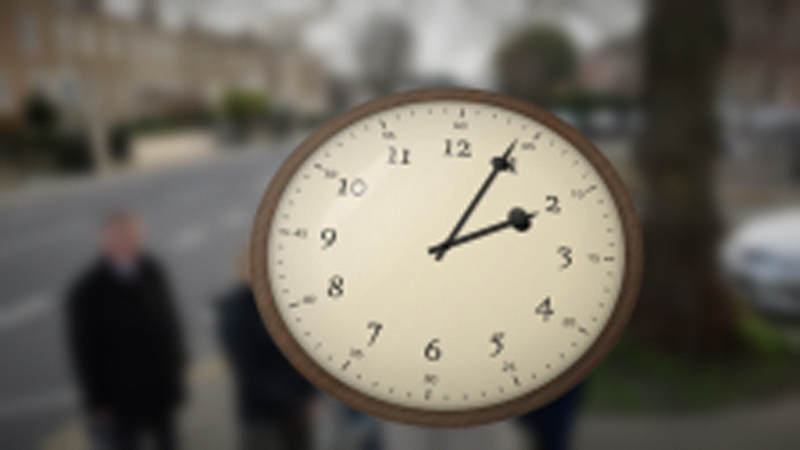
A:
2.04
